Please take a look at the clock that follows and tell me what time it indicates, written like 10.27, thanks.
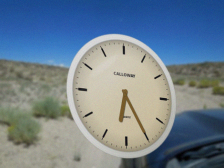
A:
6.25
